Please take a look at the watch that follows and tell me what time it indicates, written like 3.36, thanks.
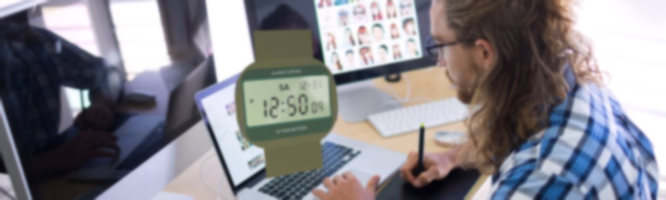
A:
12.50
